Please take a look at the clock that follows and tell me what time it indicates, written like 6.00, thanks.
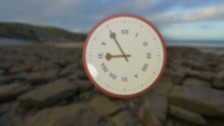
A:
8.55
